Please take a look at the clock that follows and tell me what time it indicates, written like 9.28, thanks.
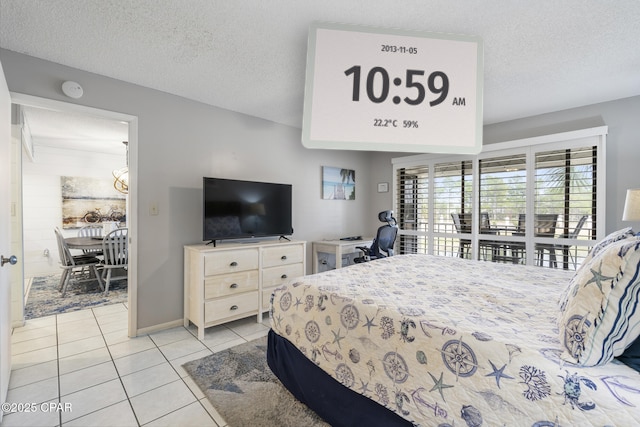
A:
10.59
